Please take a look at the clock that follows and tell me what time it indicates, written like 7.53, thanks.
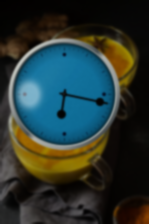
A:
6.17
